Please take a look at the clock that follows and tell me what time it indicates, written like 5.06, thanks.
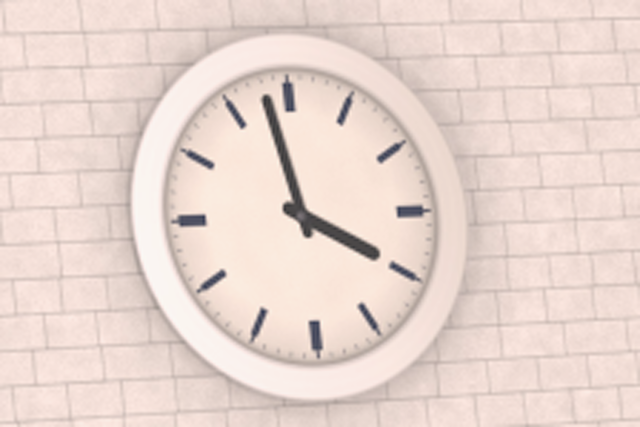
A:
3.58
